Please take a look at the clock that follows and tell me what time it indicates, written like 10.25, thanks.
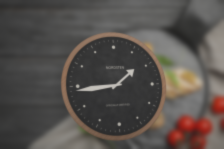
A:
1.44
